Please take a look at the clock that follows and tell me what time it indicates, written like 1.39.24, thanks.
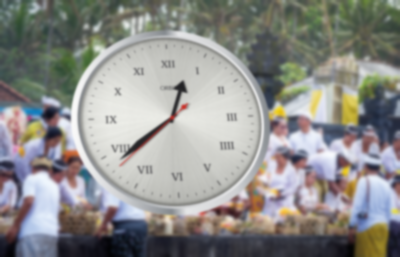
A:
12.38.38
